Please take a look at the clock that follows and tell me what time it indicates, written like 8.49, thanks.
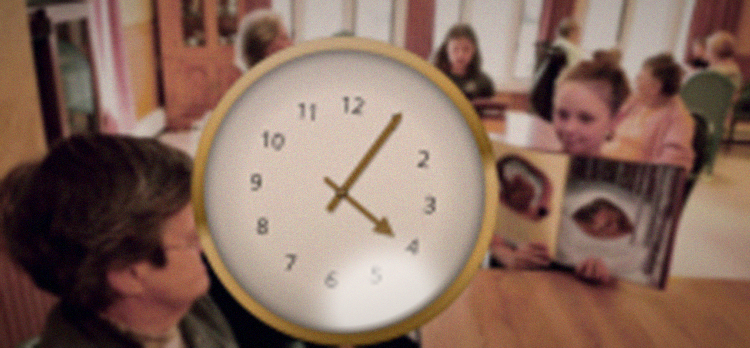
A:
4.05
